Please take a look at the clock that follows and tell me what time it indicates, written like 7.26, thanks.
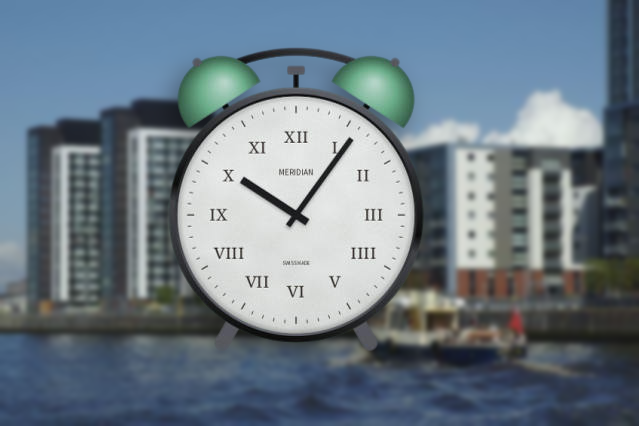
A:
10.06
